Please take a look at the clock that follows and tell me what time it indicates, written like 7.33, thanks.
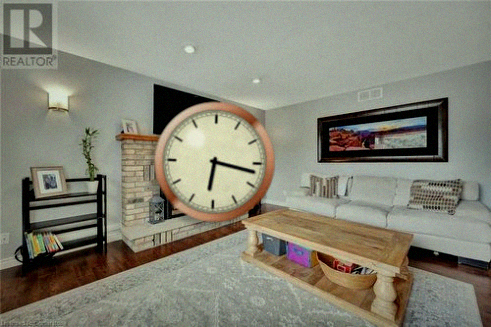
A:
6.17
